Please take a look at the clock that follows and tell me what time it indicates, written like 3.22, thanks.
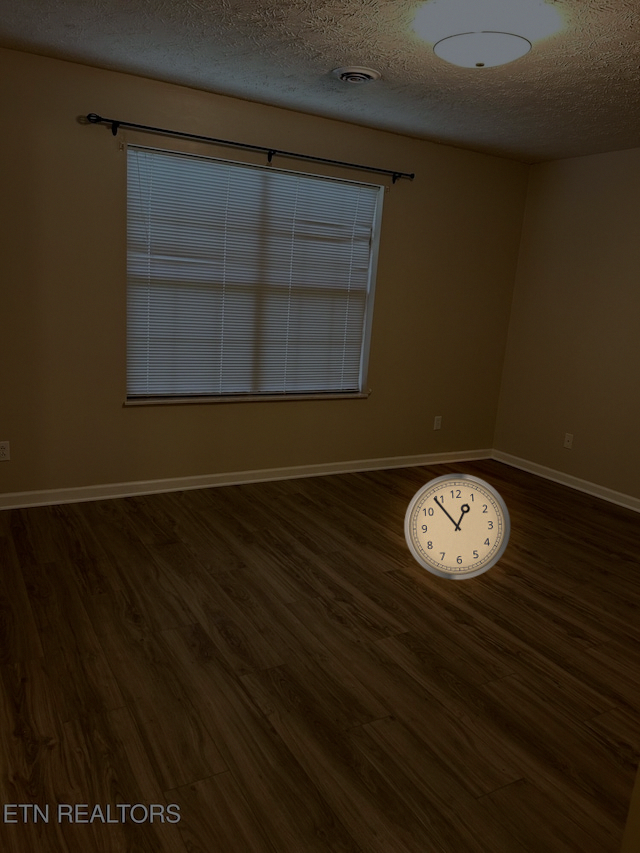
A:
12.54
